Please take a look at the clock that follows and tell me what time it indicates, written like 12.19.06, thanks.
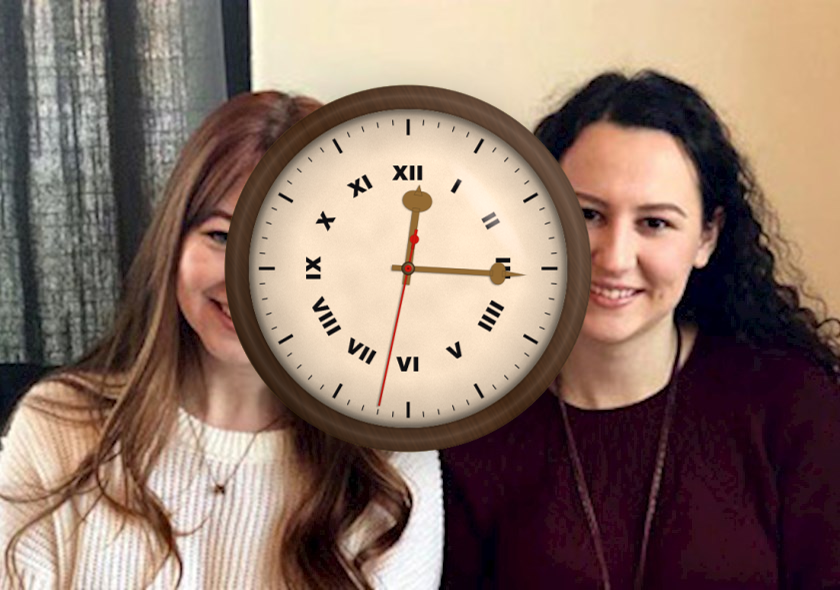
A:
12.15.32
